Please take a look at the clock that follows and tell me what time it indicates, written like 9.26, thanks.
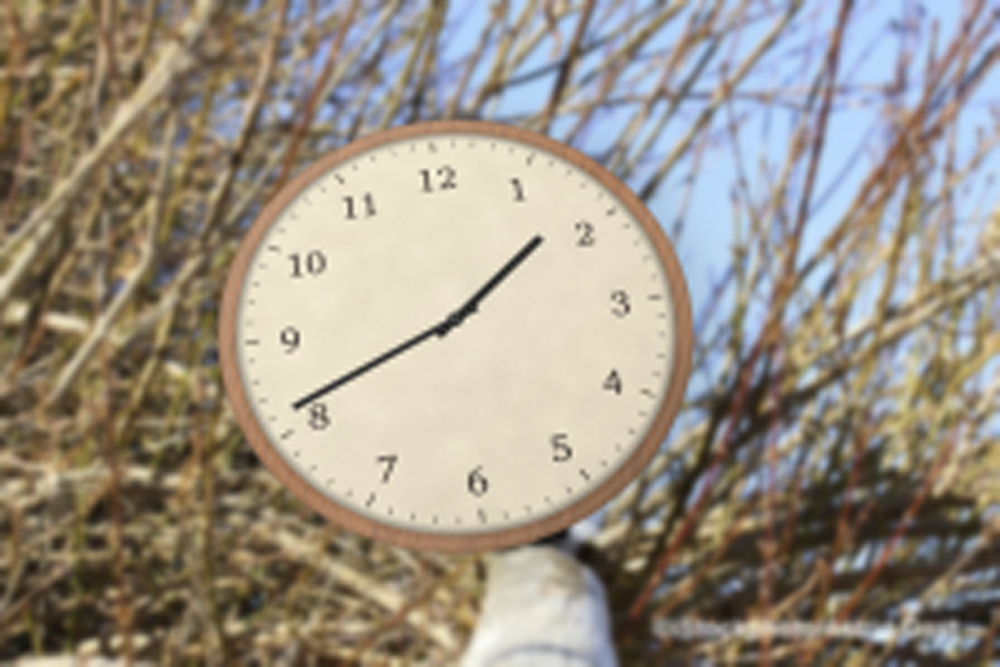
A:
1.41
